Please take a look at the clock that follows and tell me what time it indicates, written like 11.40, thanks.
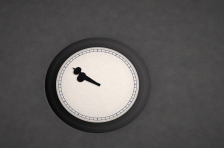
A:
9.51
